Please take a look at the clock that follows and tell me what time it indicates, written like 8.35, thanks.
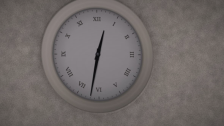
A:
12.32
